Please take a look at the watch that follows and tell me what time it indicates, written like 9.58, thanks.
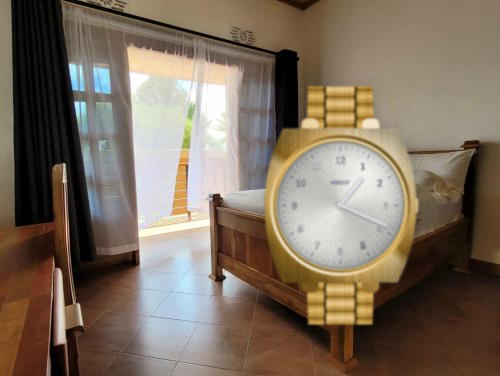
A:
1.19
